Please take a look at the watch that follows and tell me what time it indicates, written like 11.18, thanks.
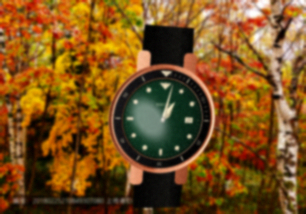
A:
1.02
